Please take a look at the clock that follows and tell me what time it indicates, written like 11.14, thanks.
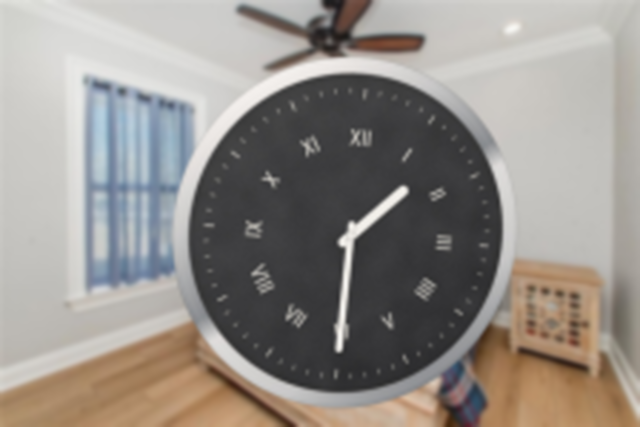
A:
1.30
